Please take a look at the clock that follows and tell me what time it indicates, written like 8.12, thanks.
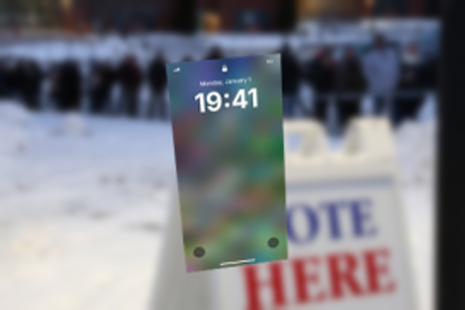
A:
19.41
